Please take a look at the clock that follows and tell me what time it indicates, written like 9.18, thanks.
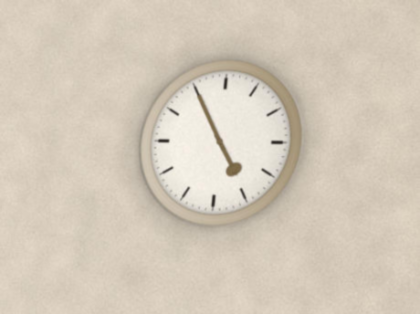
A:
4.55
